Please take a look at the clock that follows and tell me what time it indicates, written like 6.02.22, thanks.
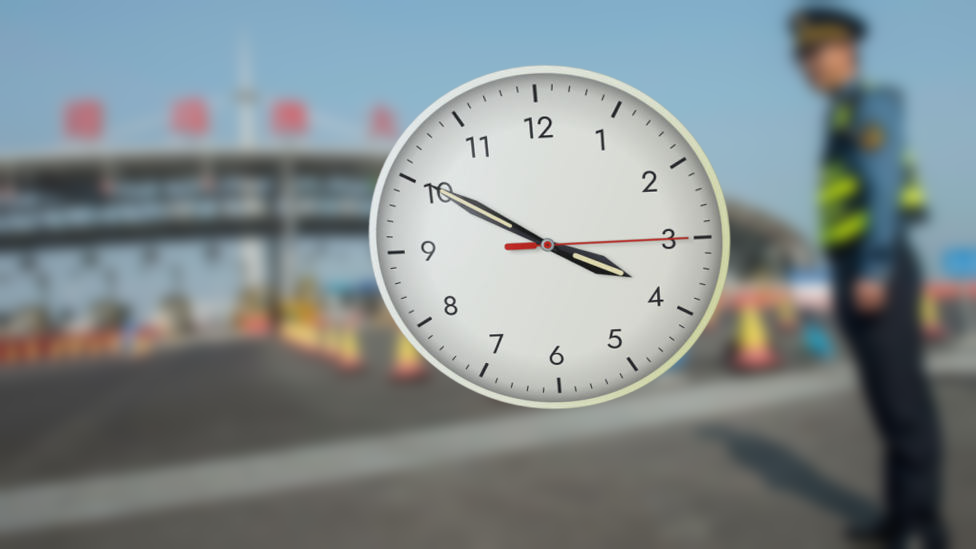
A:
3.50.15
